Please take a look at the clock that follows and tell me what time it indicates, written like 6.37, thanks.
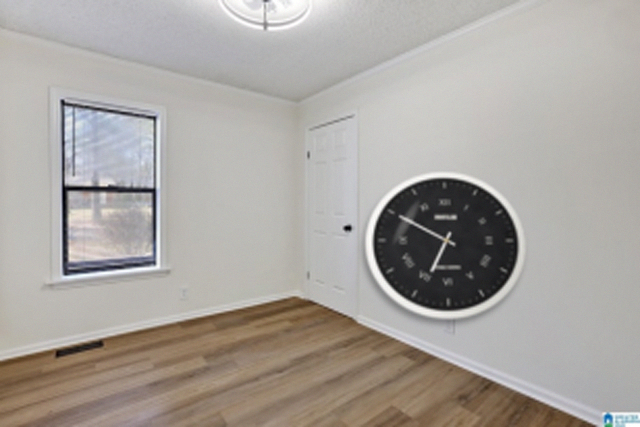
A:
6.50
